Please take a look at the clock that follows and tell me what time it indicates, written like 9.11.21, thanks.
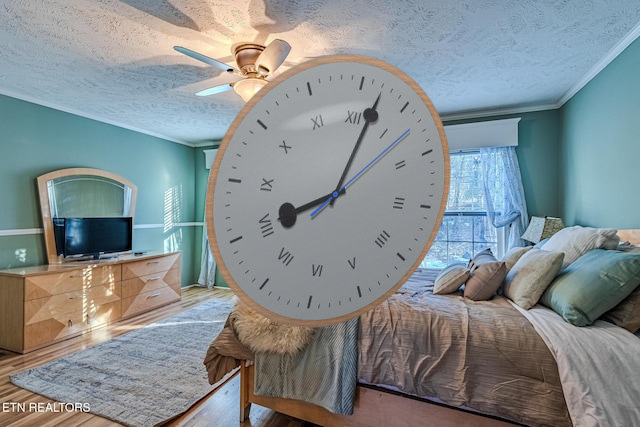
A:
8.02.07
